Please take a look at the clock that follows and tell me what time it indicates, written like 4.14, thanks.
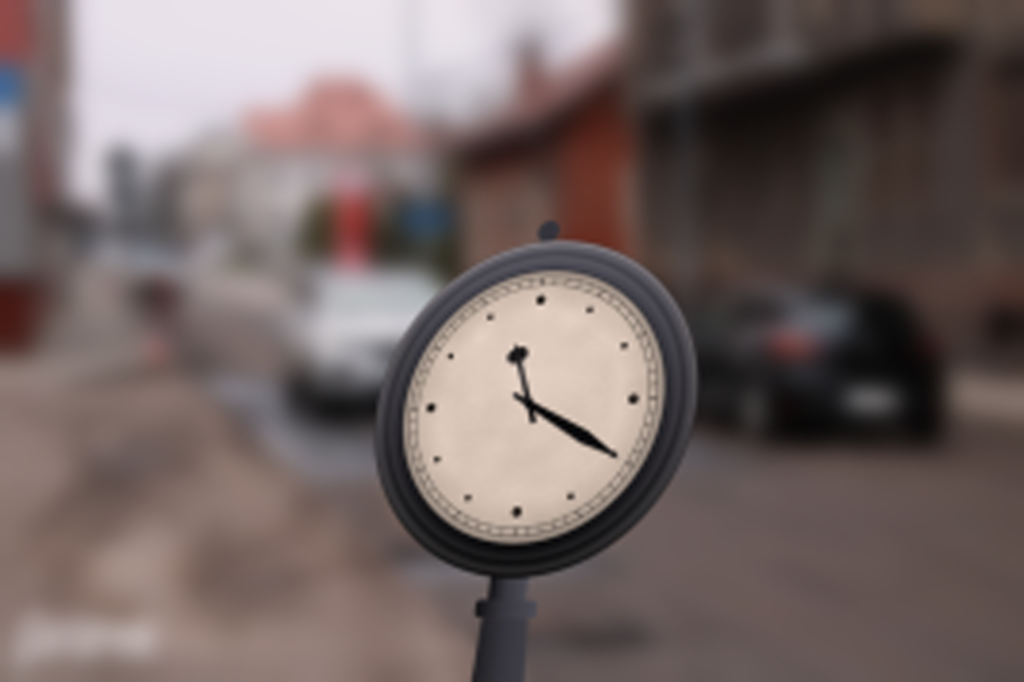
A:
11.20
